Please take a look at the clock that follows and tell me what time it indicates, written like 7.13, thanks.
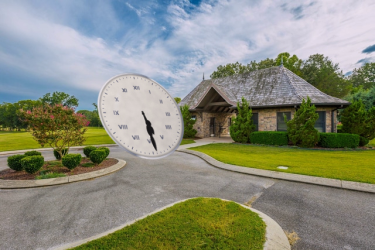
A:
5.29
